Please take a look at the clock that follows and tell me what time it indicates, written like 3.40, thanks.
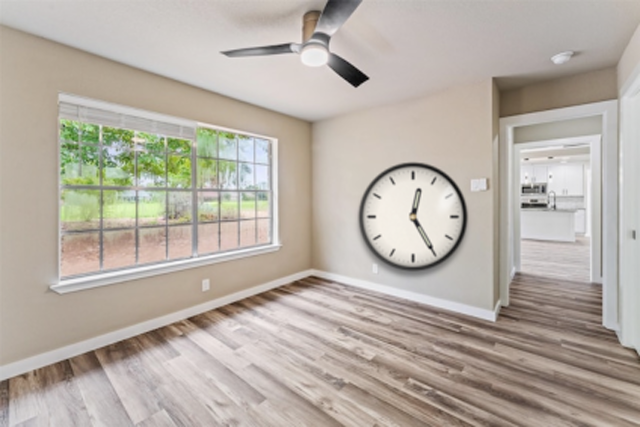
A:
12.25
